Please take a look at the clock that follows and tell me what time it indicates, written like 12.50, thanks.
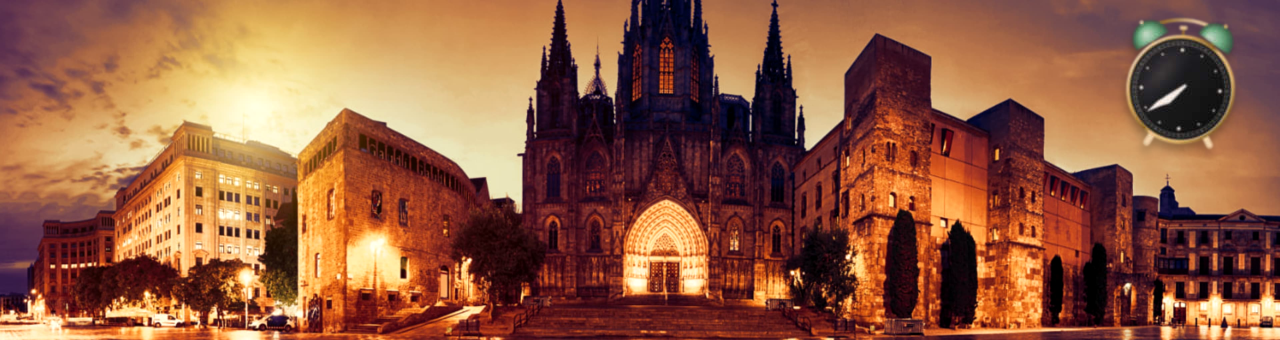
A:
7.39
